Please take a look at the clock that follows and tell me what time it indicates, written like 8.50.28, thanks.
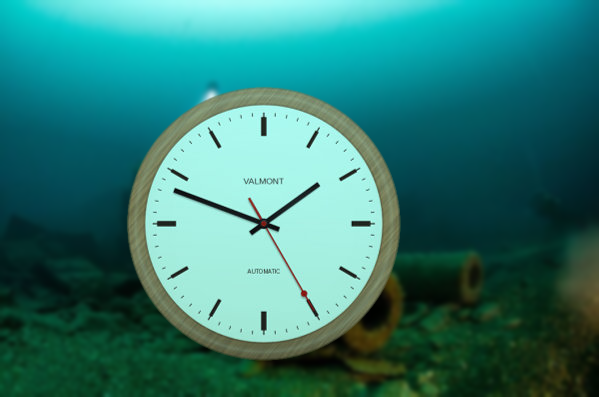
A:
1.48.25
